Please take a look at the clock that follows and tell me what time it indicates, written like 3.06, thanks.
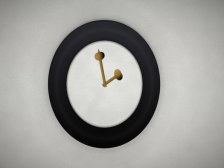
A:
1.58
